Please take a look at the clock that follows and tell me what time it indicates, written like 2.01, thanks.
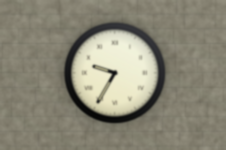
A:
9.35
